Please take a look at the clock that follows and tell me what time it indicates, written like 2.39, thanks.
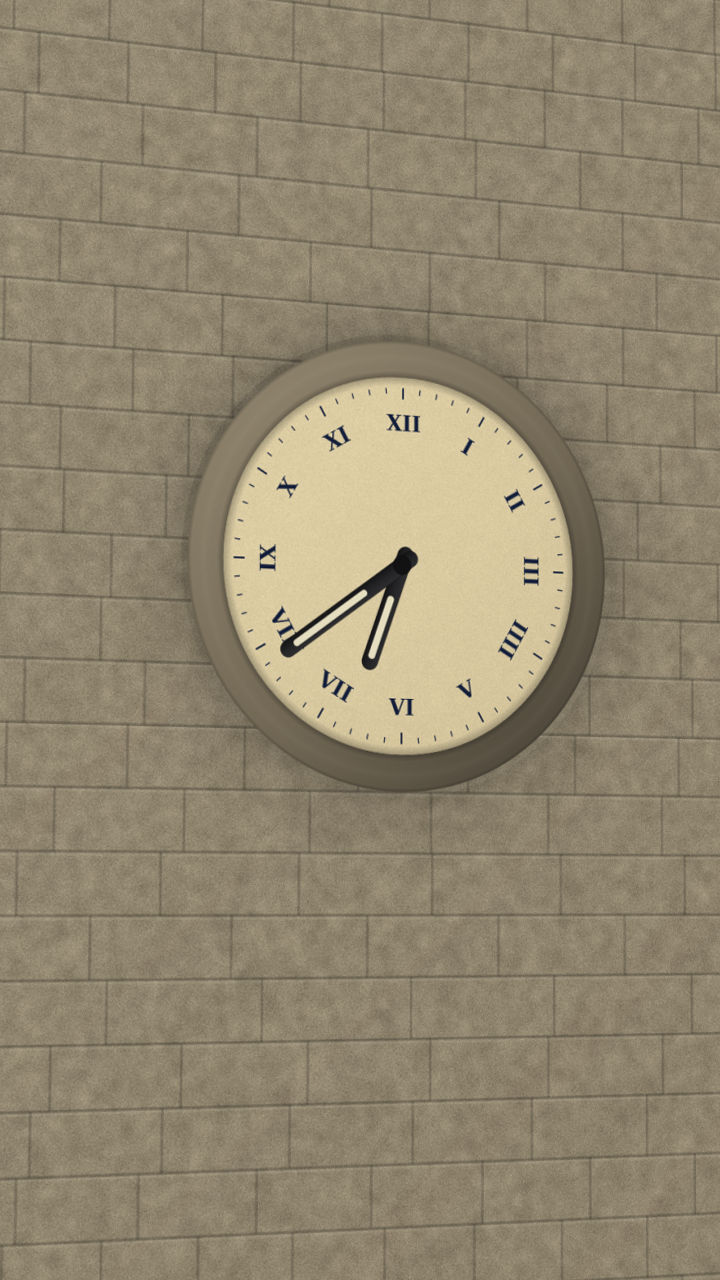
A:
6.39
